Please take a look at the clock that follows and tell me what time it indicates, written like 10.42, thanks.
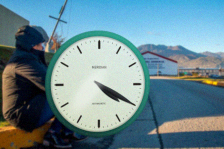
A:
4.20
